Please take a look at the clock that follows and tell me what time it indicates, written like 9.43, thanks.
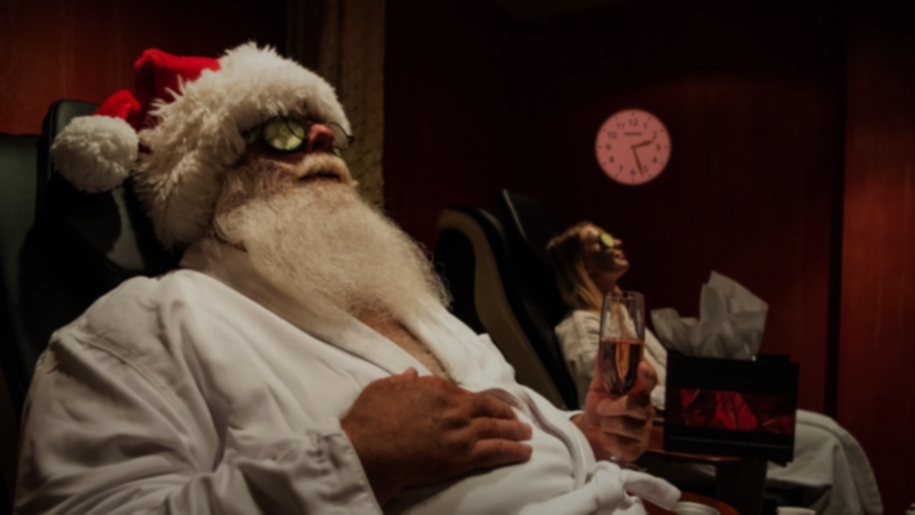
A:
2.27
